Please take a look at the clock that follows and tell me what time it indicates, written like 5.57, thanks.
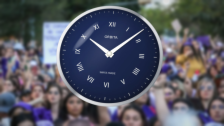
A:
10.08
